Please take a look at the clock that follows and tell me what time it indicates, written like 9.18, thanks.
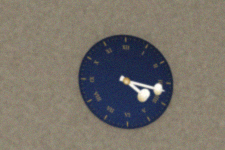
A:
4.17
